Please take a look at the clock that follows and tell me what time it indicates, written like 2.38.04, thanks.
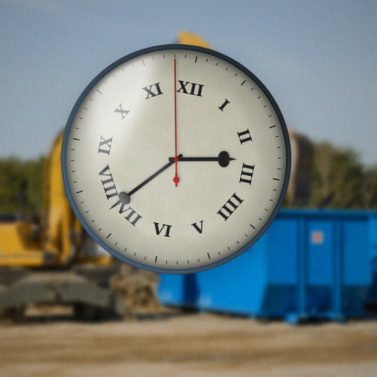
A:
2.36.58
